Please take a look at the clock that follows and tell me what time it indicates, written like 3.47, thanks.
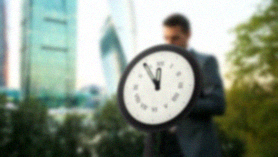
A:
11.54
